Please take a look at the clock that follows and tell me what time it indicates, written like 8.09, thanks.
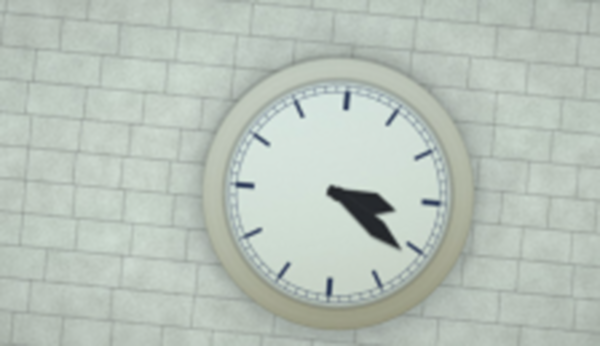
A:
3.21
